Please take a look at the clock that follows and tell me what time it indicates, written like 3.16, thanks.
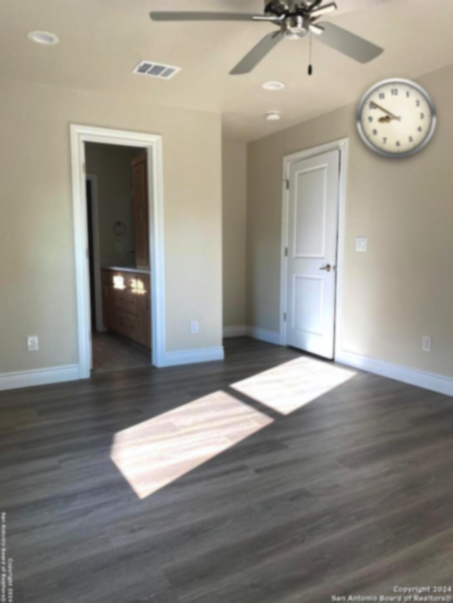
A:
8.51
